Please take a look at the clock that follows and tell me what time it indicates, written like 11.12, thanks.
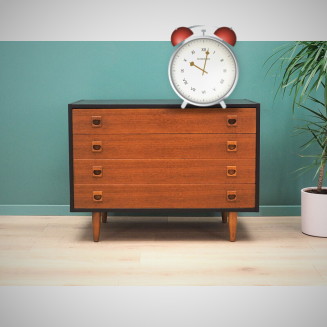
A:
10.02
